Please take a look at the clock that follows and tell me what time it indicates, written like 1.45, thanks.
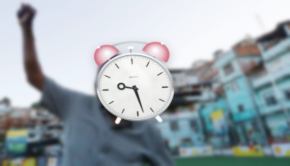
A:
9.28
